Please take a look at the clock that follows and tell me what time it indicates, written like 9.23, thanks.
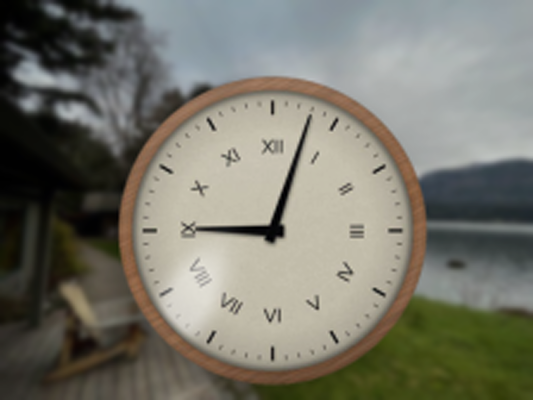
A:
9.03
